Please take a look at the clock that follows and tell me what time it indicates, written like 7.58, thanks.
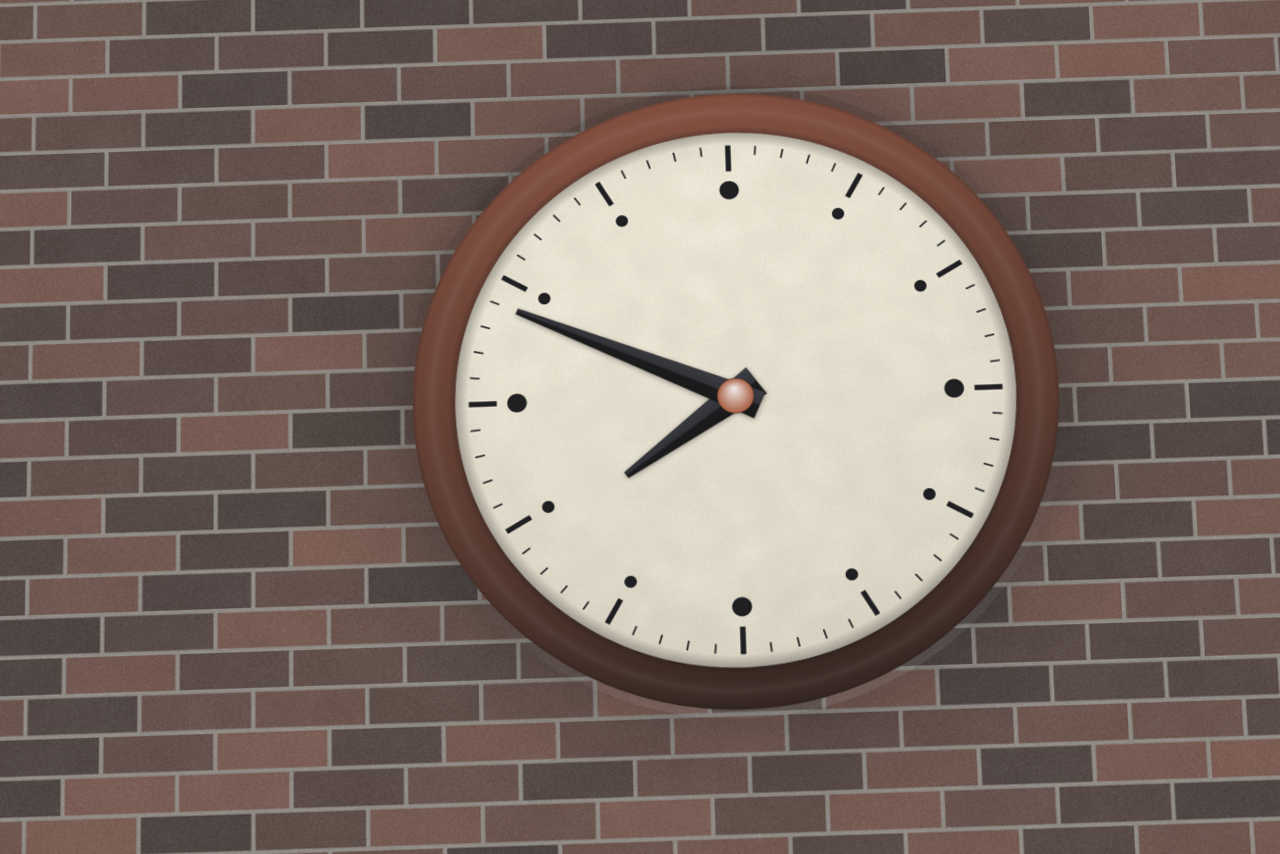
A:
7.49
